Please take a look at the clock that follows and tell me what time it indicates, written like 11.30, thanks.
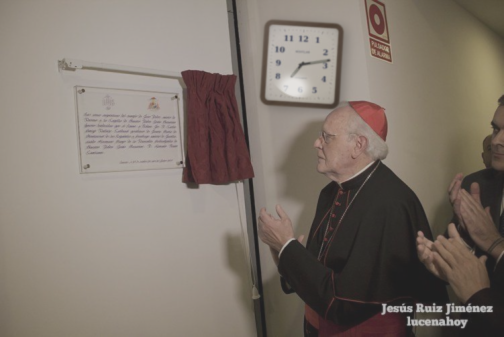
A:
7.13
